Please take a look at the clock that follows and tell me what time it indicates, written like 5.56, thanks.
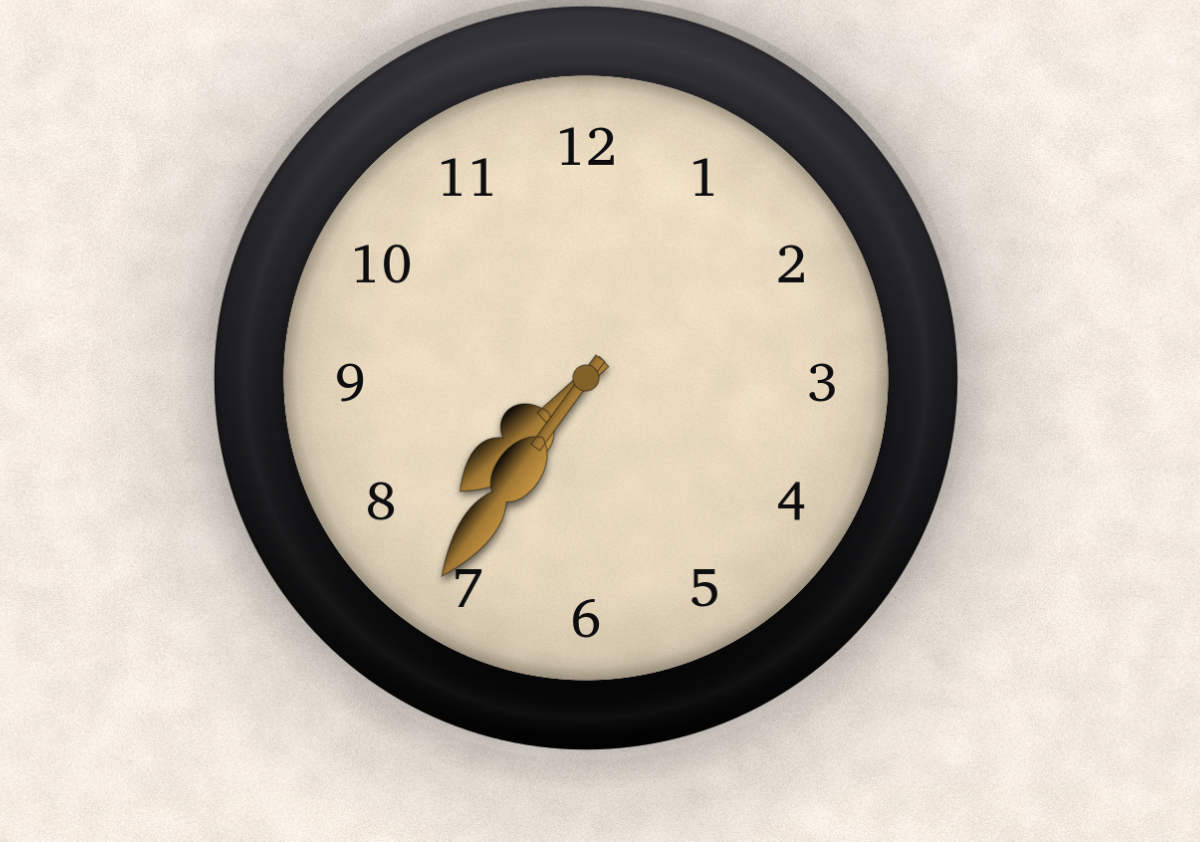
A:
7.36
